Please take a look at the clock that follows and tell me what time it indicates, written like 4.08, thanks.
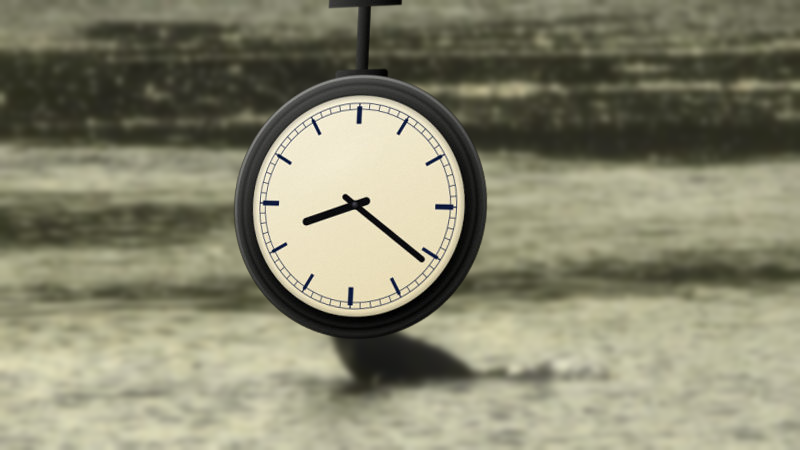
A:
8.21
